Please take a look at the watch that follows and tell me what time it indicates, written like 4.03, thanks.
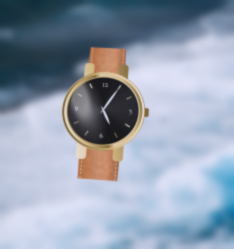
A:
5.05
